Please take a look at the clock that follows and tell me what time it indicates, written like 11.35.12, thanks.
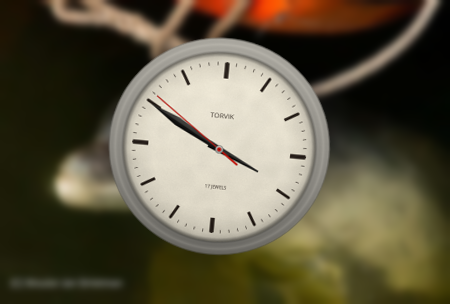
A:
3.49.51
